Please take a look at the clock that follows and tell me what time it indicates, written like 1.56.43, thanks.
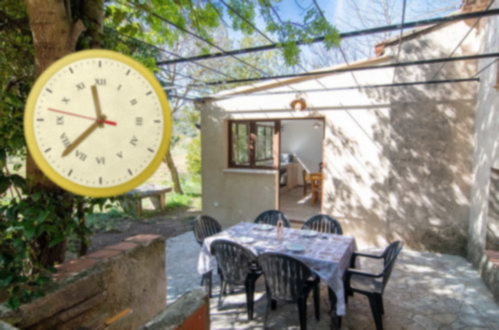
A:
11.37.47
